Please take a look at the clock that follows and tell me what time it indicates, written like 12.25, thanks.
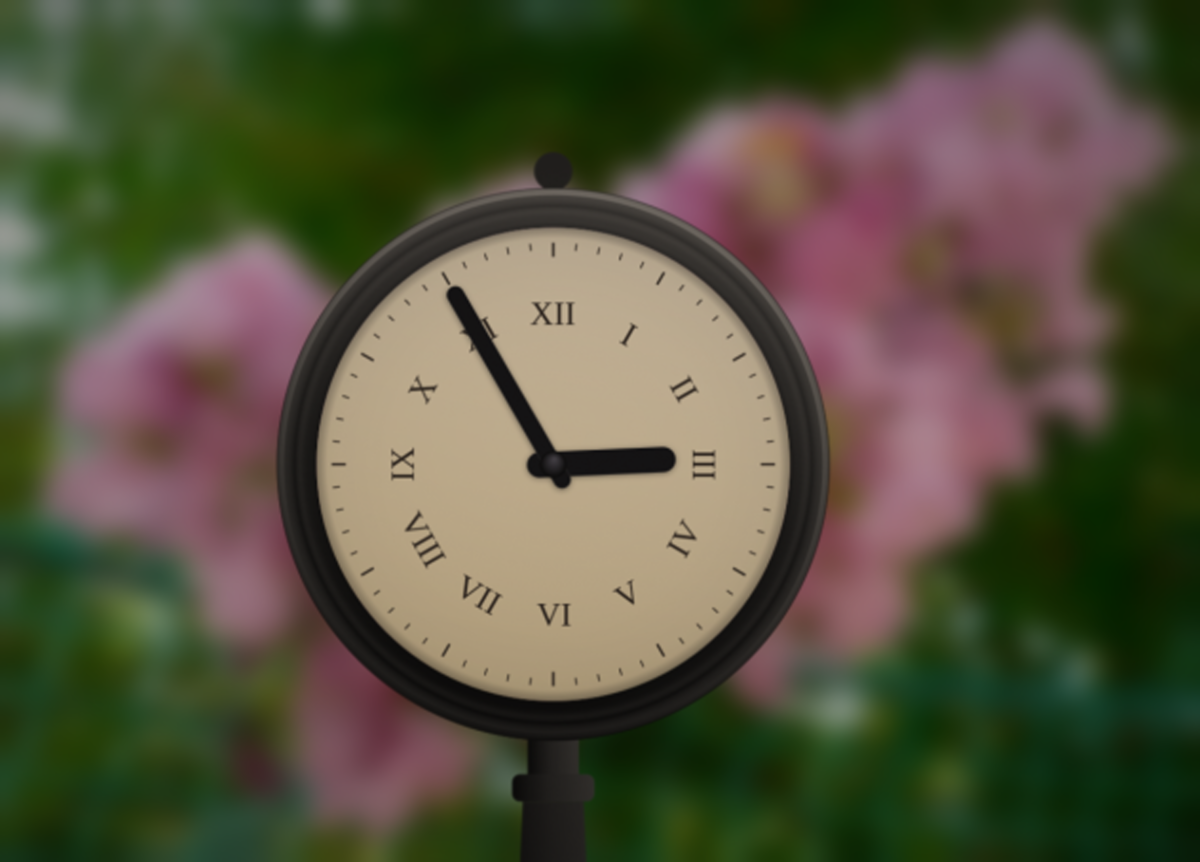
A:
2.55
